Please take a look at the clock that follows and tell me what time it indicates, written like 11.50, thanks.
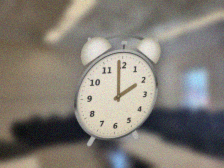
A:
1.59
